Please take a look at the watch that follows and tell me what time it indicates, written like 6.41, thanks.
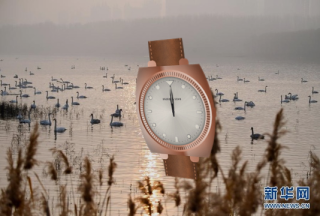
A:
12.00
